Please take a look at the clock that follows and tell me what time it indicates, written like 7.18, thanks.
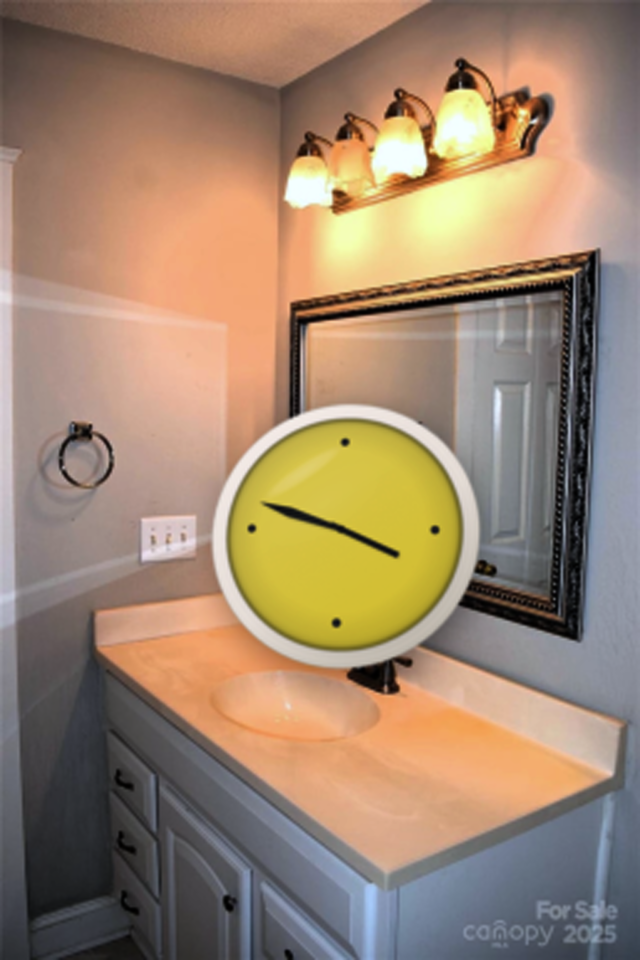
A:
3.48
